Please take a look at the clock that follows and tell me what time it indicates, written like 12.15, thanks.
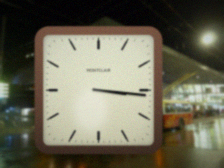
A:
3.16
